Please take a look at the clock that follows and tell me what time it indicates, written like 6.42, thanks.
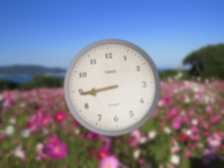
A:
8.44
